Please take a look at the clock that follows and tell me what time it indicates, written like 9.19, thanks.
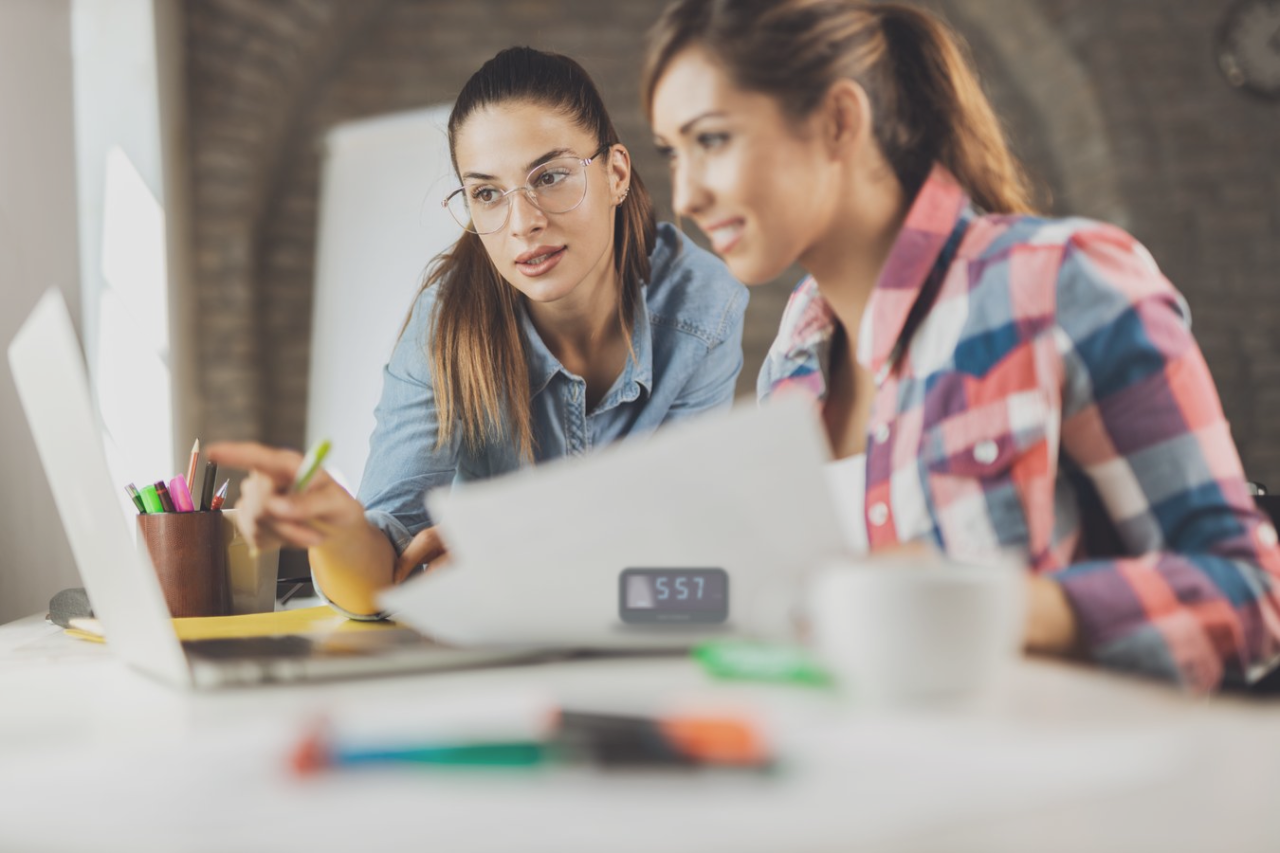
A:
5.57
